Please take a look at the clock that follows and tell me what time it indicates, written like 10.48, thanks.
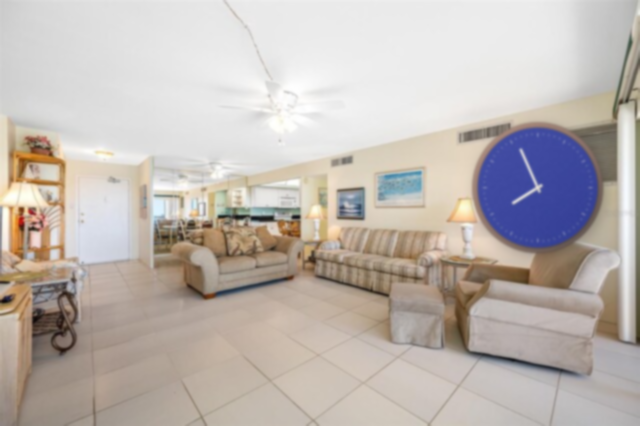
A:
7.56
